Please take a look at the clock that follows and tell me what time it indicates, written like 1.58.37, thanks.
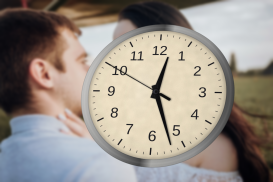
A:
12.26.50
